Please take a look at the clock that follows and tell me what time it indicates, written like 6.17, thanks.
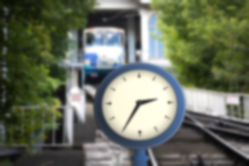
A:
2.35
